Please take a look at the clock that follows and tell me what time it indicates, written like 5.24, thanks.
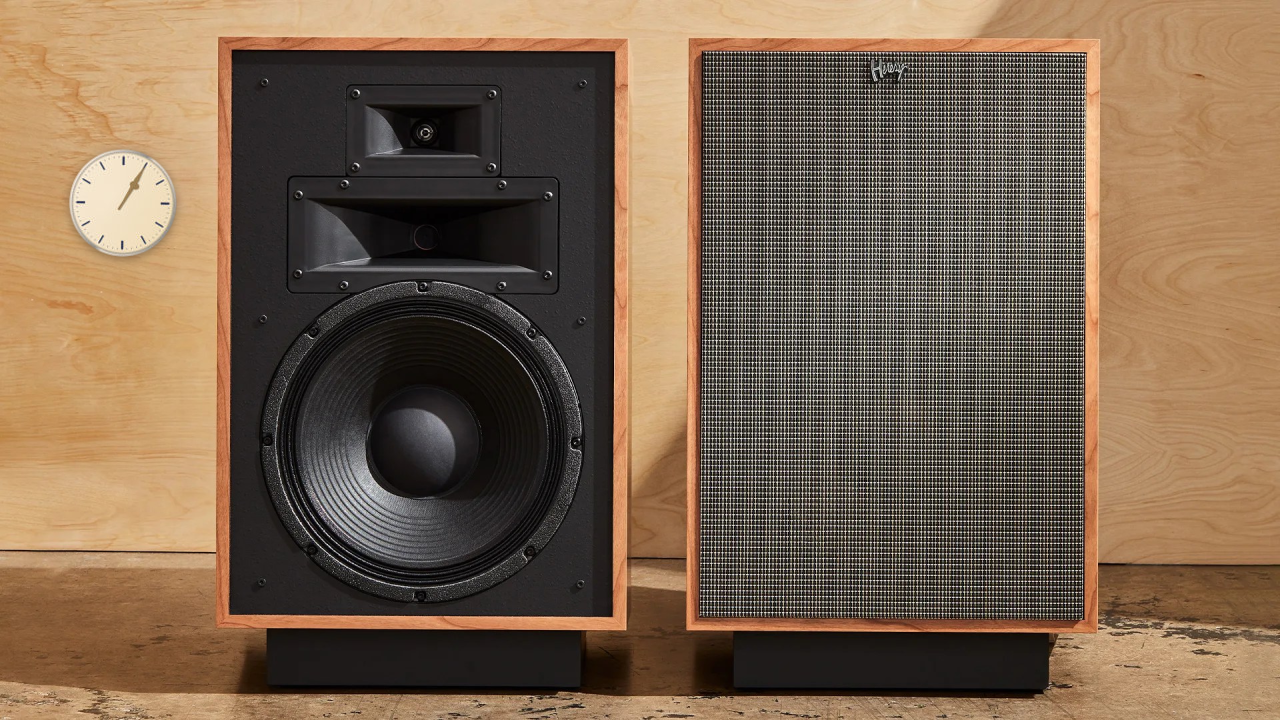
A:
1.05
